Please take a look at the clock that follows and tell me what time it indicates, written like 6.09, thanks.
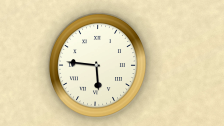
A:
5.46
